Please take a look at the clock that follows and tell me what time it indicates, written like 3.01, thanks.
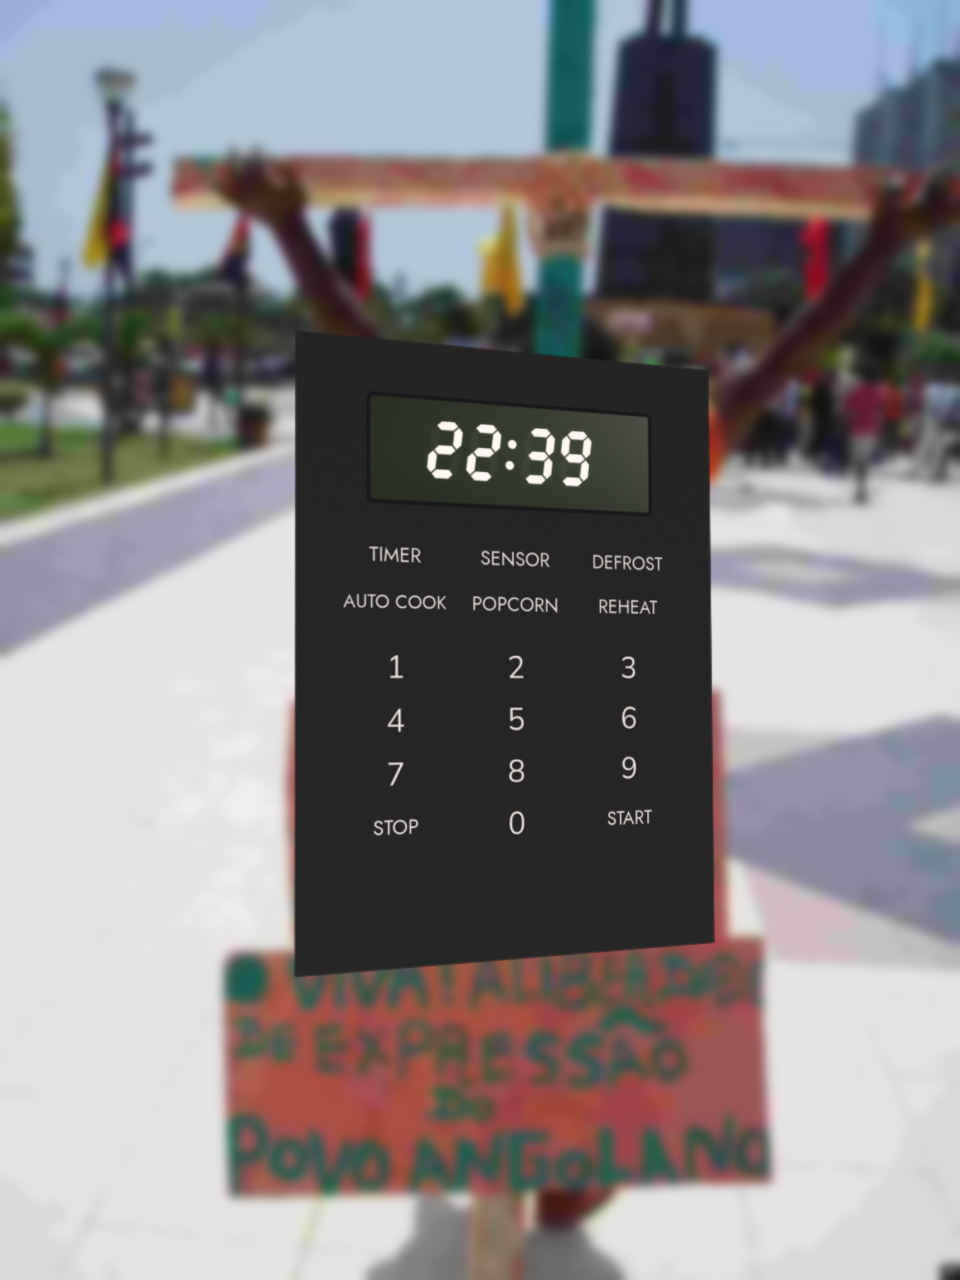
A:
22.39
